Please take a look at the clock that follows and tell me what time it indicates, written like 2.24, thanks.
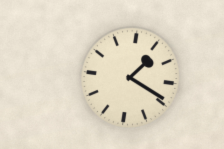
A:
1.19
